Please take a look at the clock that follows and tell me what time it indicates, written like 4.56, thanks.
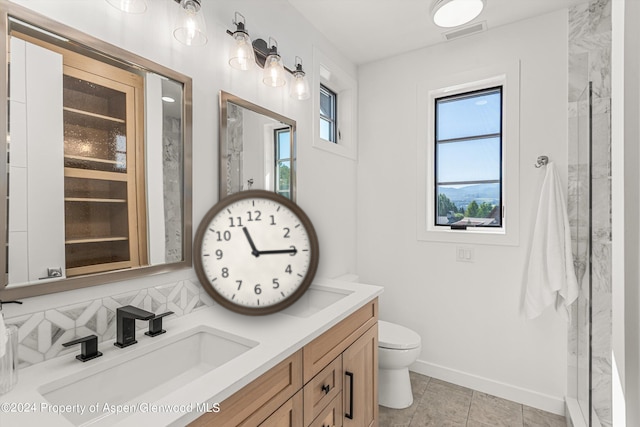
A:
11.15
